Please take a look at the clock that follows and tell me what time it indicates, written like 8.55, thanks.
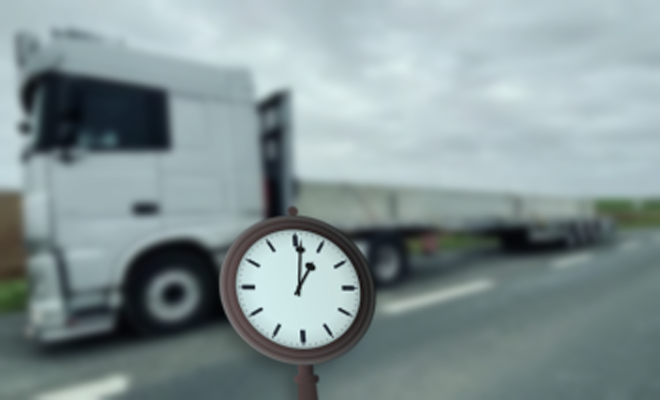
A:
1.01
